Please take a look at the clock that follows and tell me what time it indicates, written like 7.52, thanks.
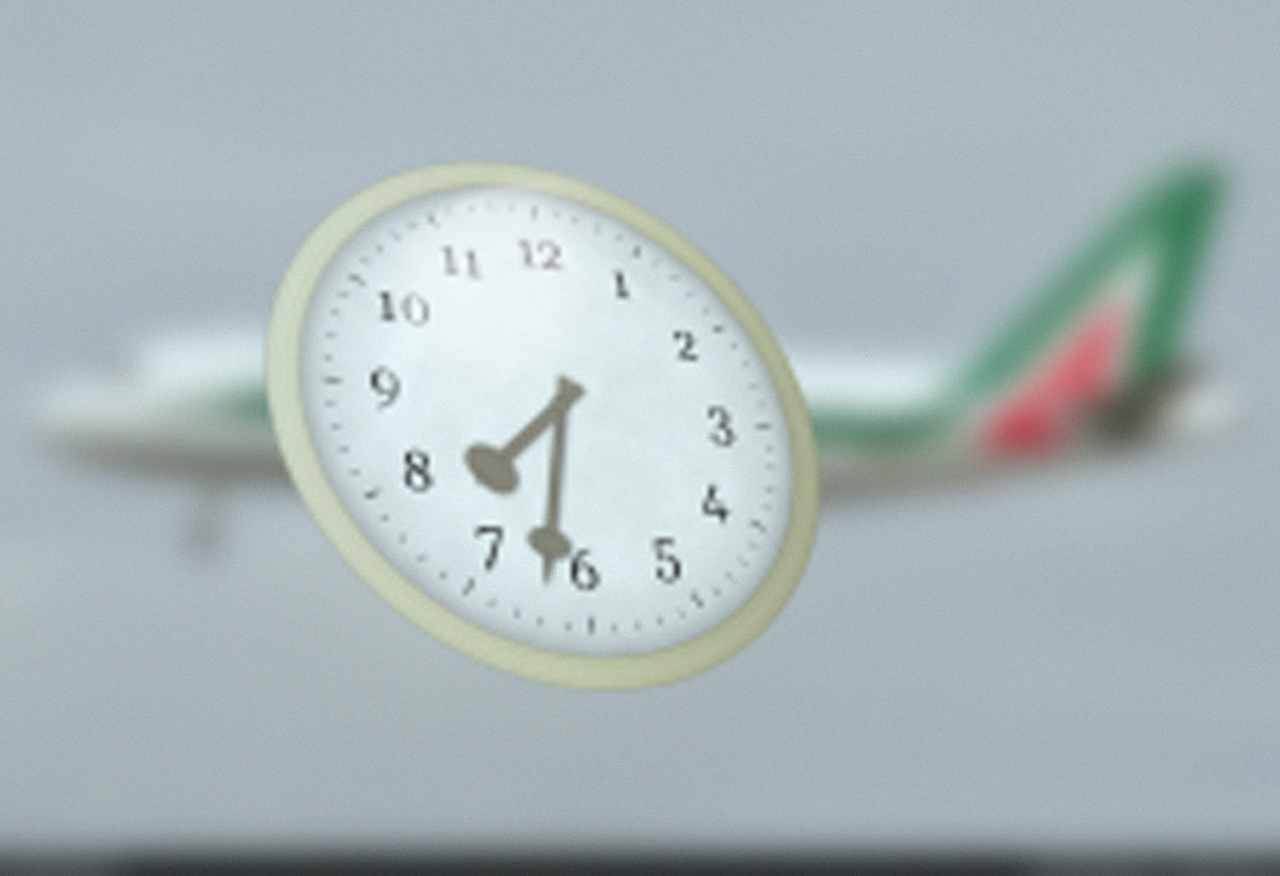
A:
7.32
